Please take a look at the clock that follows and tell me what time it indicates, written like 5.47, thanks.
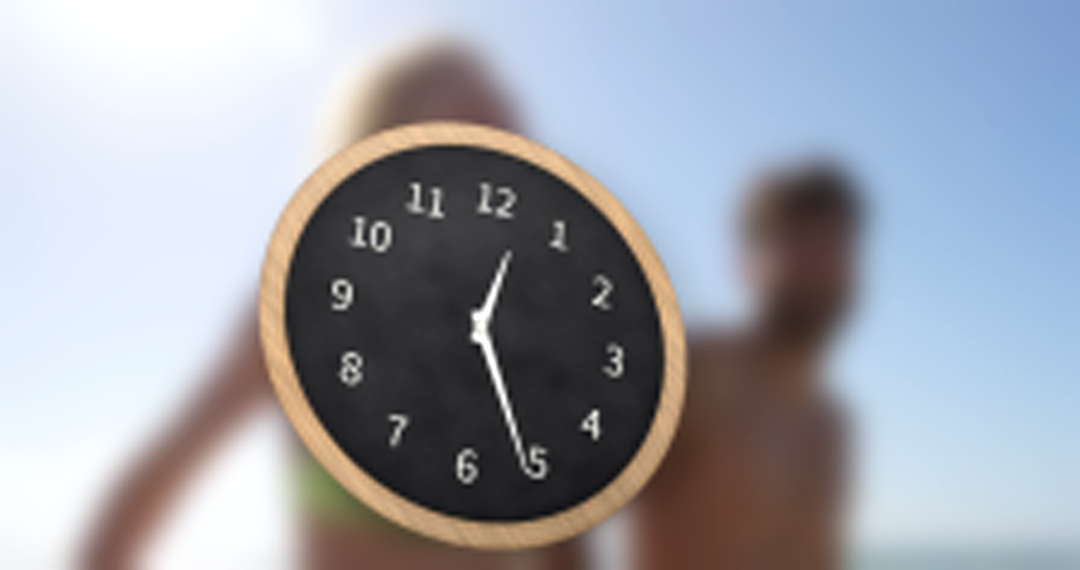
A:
12.26
